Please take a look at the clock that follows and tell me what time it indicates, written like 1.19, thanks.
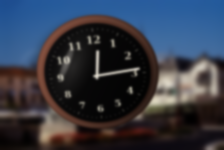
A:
12.14
